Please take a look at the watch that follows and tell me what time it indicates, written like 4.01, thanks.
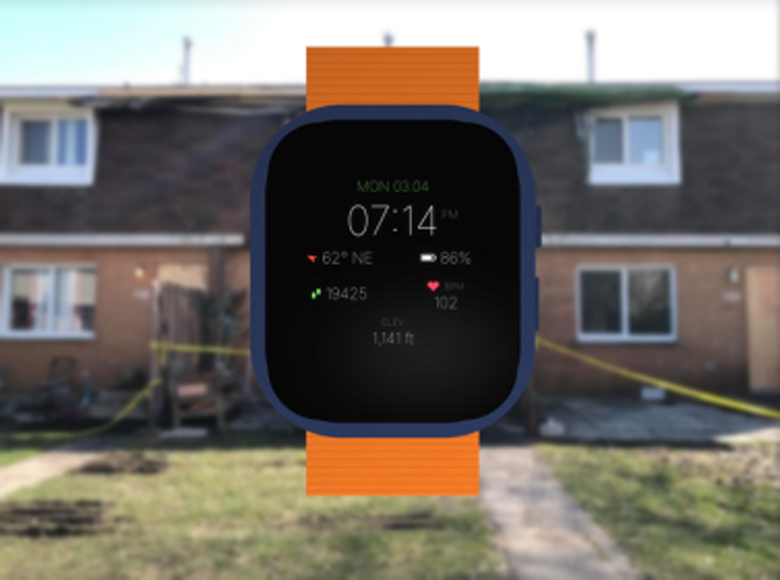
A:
7.14
